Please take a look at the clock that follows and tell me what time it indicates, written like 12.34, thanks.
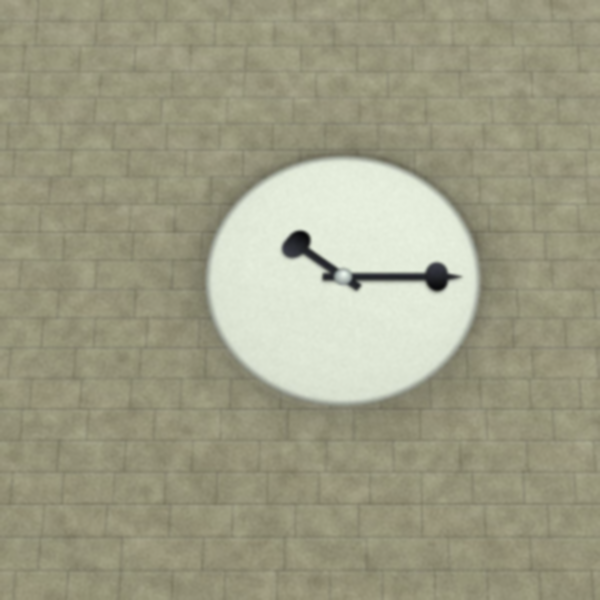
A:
10.15
